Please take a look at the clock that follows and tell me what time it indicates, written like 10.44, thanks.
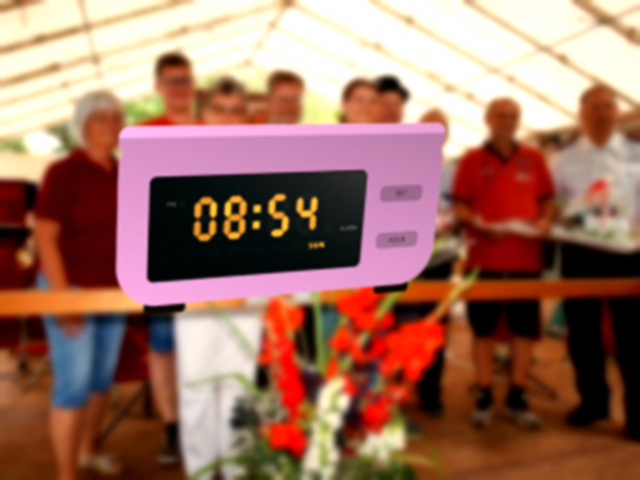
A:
8.54
